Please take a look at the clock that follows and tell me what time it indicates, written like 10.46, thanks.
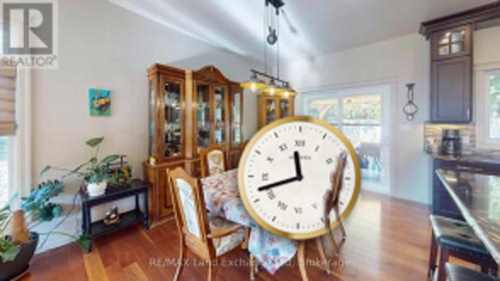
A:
11.42
